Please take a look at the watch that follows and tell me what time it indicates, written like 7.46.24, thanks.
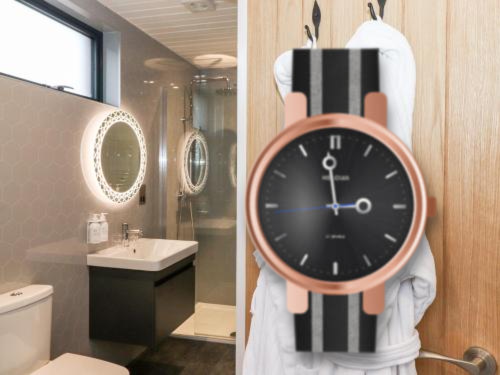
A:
2.58.44
